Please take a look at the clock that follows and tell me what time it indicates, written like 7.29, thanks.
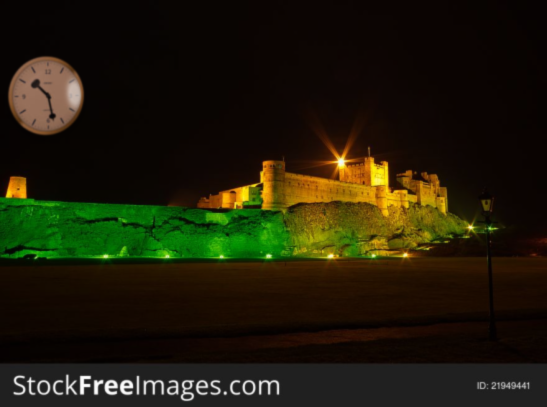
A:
10.28
